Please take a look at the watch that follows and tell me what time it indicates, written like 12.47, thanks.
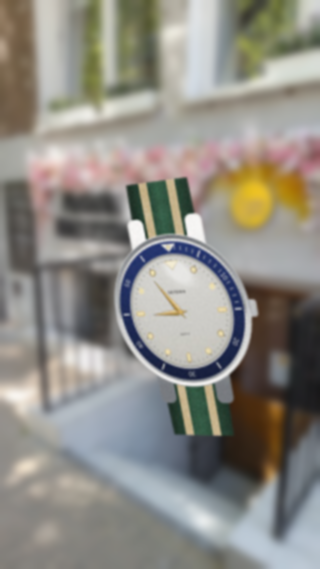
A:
8.54
